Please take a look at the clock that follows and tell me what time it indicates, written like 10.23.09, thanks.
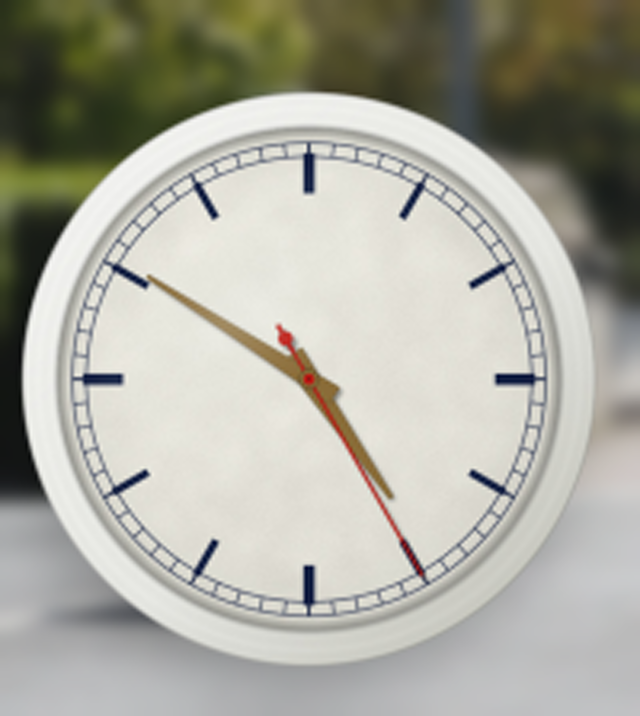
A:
4.50.25
